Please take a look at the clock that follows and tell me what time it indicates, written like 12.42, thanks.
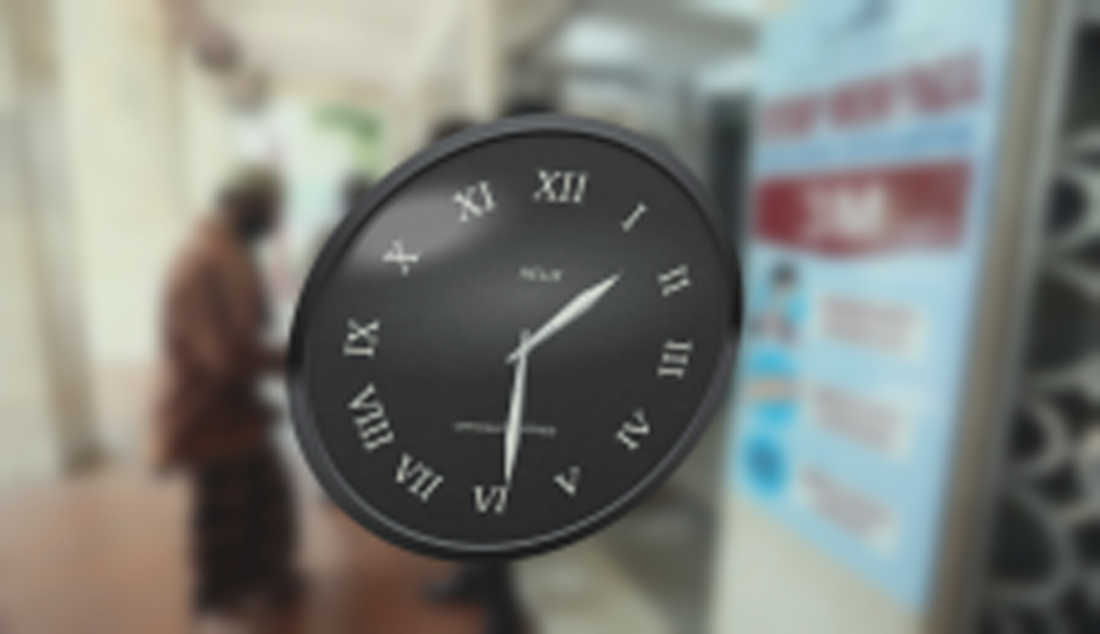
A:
1.29
